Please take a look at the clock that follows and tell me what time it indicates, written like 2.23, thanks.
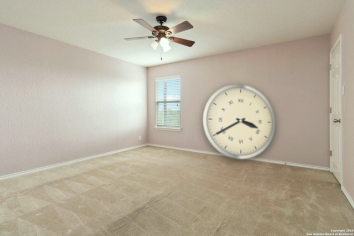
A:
3.40
